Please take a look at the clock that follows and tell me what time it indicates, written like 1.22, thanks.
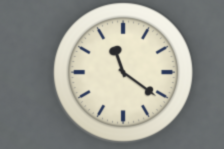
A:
11.21
